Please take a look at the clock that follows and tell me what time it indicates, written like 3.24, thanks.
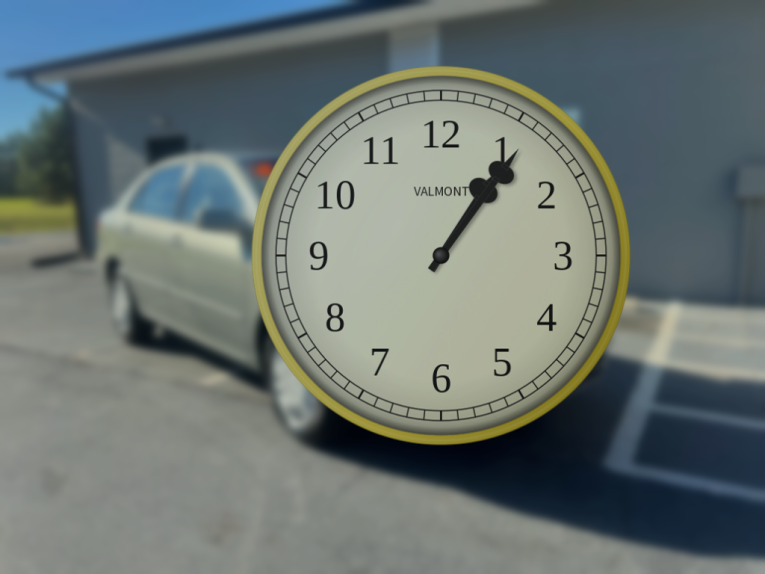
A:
1.06
